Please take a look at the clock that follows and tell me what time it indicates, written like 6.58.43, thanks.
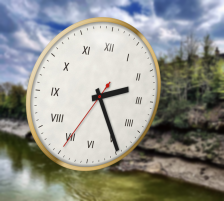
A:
2.24.35
